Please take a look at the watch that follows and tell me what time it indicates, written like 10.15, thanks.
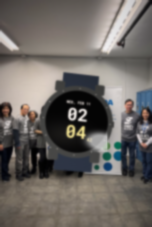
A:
2.04
